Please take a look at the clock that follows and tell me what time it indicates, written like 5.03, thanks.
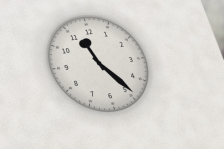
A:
11.24
